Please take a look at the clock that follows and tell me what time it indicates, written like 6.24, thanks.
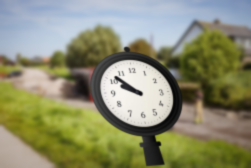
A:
9.52
